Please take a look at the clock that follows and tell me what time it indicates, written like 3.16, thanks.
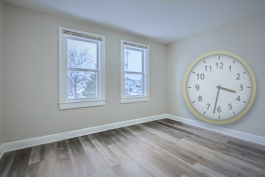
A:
3.32
